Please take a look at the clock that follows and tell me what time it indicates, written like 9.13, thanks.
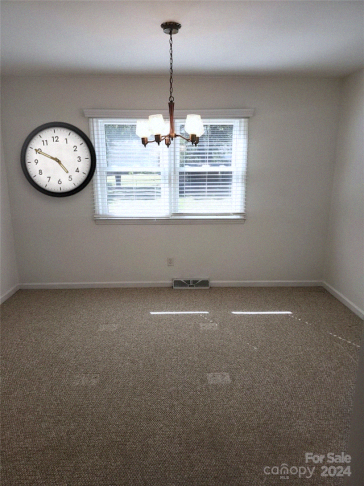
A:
4.50
